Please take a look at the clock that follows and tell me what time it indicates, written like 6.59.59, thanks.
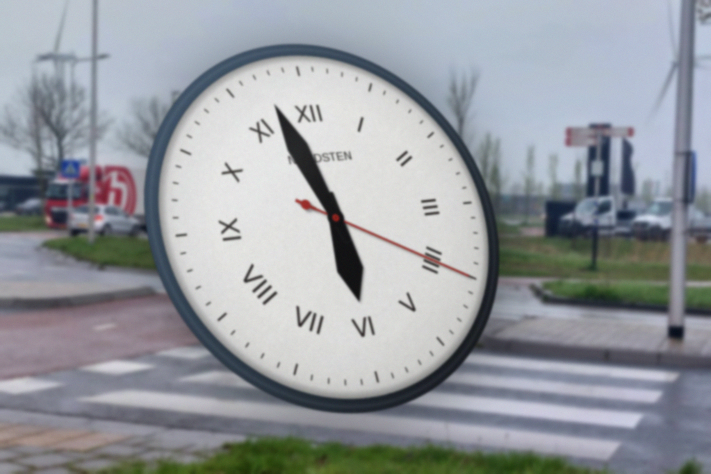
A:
5.57.20
